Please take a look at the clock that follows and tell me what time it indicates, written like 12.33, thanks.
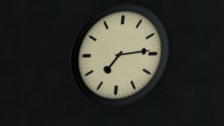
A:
7.14
